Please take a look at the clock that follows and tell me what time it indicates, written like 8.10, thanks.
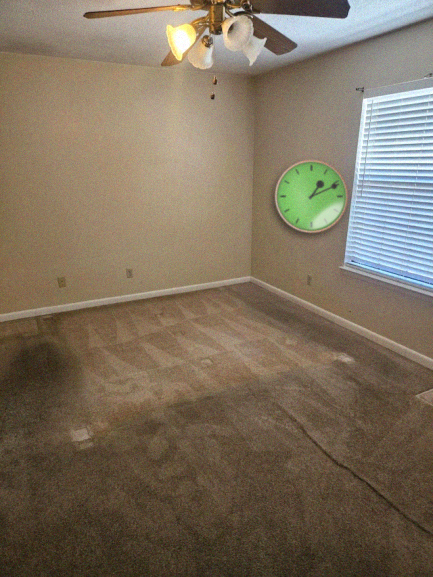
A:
1.11
